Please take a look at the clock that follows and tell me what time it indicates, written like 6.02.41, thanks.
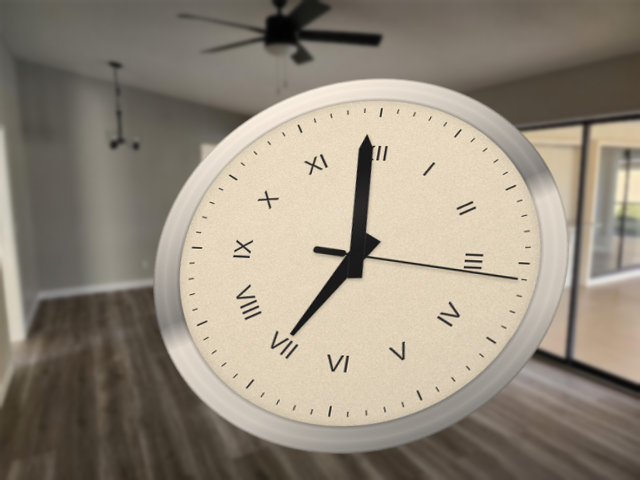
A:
6.59.16
